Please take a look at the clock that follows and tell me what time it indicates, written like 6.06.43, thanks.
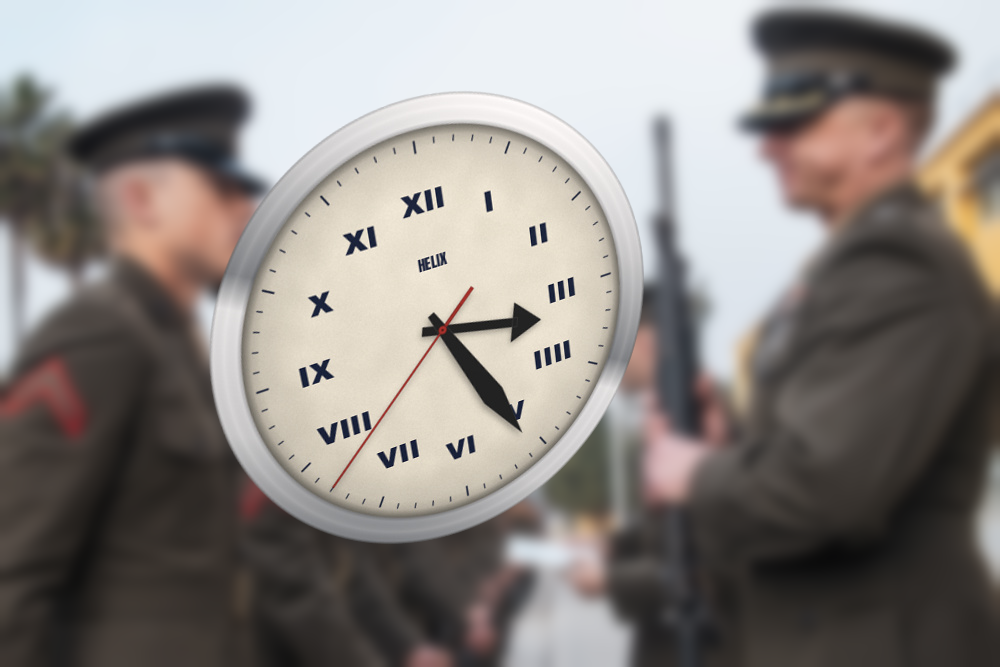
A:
3.25.38
